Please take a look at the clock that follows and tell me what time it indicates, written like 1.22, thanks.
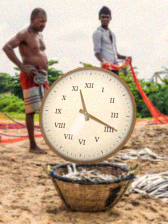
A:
11.19
